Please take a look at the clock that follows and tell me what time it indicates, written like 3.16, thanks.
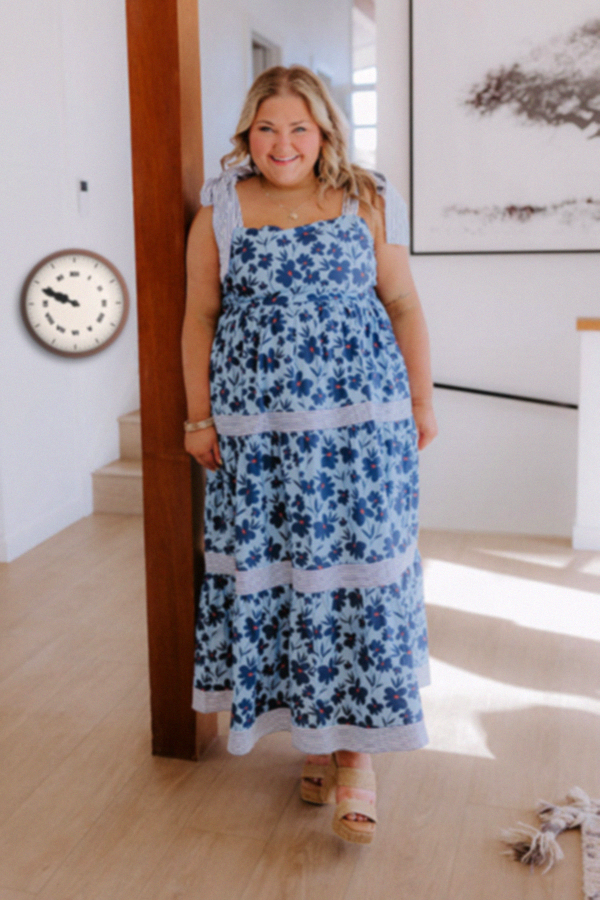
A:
9.49
